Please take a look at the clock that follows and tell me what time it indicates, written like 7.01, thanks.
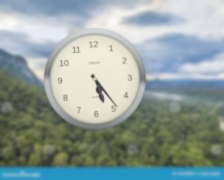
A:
5.24
